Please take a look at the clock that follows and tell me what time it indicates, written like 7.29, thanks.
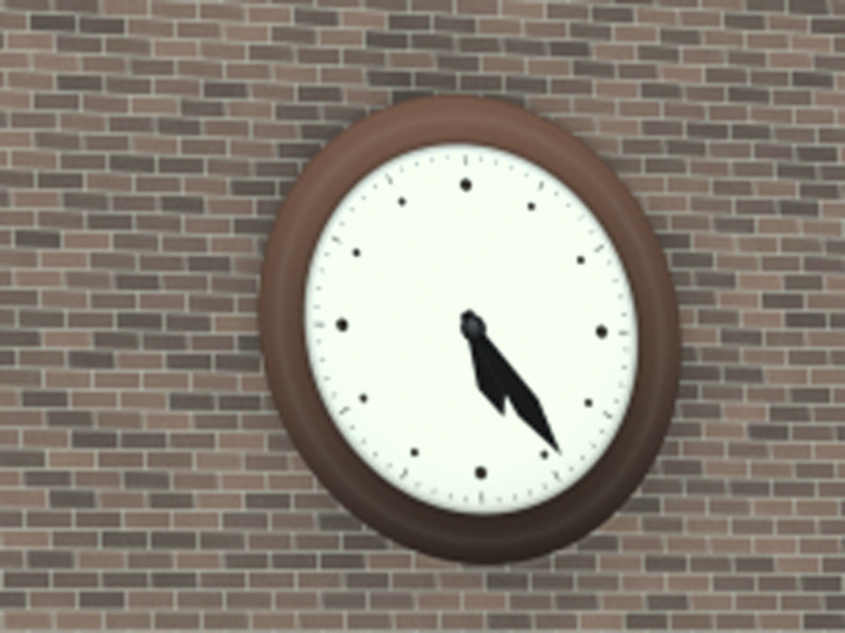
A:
5.24
